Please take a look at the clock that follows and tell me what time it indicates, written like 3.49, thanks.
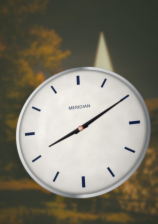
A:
8.10
